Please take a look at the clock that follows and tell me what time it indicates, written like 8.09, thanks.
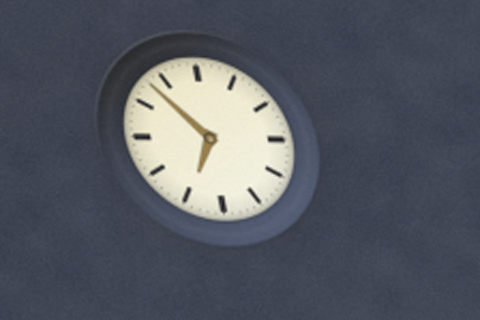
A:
6.53
